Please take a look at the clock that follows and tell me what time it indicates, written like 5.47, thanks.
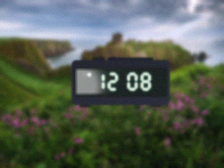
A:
12.08
